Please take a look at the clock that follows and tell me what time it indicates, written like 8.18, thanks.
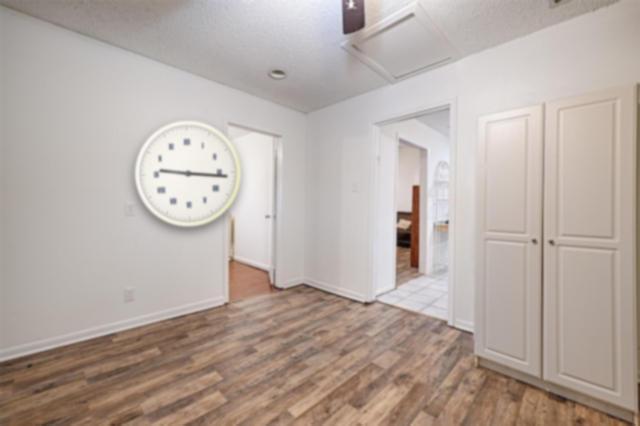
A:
9.16
